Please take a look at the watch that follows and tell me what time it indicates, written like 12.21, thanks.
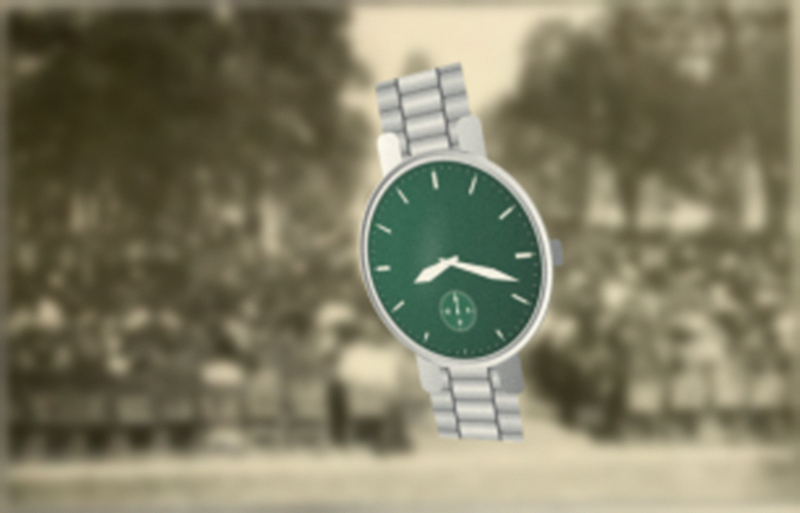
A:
8.18
